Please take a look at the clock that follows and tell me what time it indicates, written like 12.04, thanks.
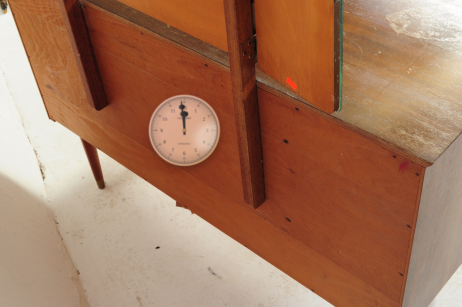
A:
11.59
